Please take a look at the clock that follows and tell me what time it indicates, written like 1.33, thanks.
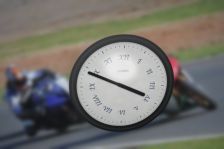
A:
3.49
